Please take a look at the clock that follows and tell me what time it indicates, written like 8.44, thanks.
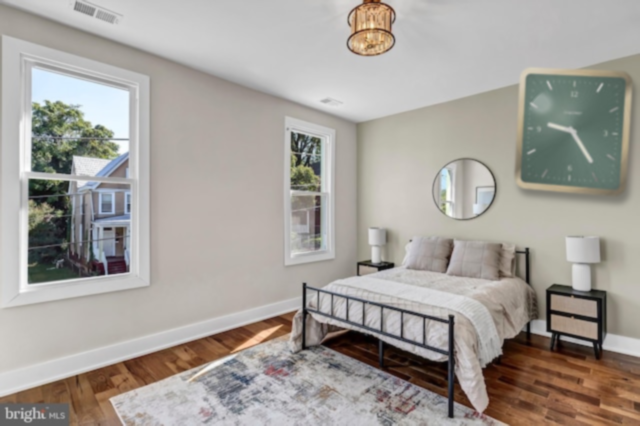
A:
9.24
